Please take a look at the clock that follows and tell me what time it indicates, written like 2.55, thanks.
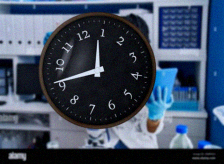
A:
12.46
